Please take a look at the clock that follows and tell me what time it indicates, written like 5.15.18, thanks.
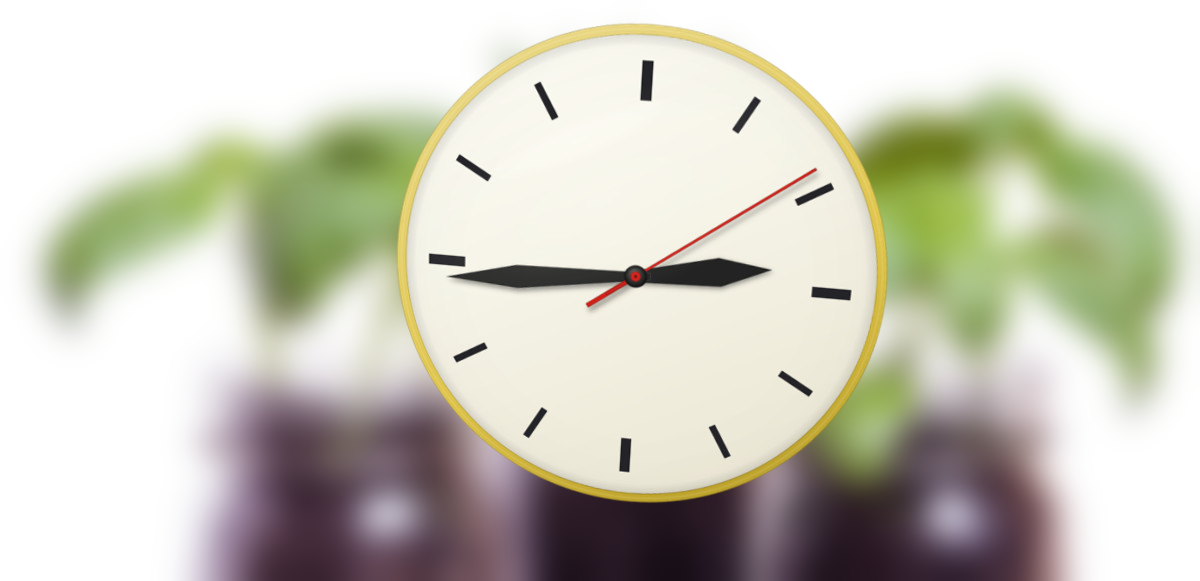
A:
2.44.09
